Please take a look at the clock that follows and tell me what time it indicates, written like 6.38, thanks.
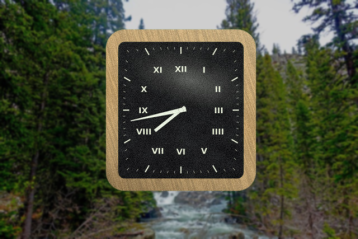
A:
7.43
